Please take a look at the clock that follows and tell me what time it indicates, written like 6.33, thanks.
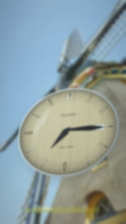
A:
7.15
